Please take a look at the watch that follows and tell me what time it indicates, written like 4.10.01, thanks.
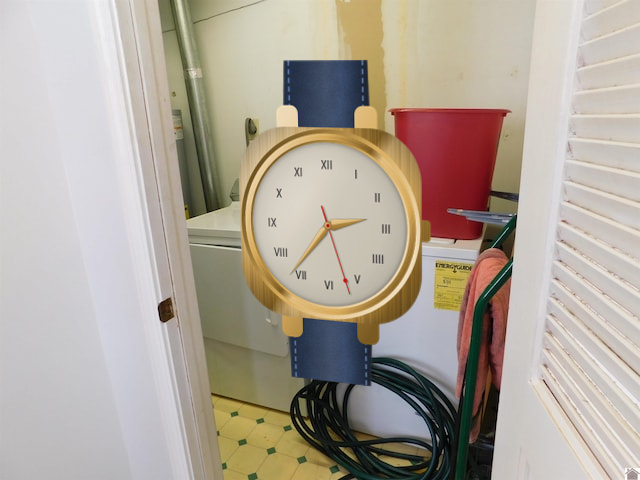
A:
2.36.27
